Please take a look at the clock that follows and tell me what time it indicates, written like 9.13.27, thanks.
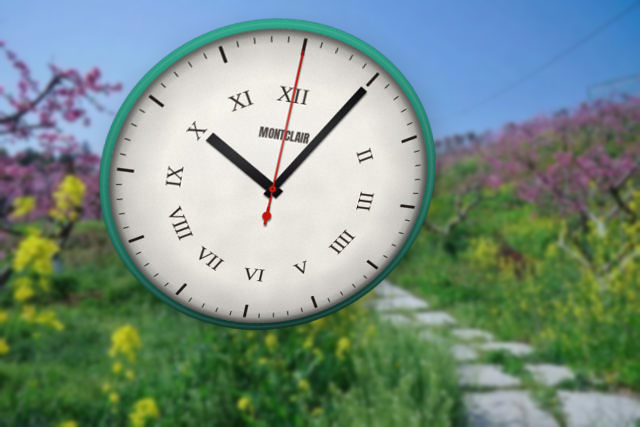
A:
10.05.00
